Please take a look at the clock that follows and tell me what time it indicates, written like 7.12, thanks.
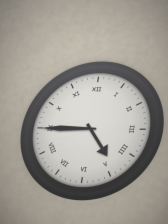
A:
4.45
